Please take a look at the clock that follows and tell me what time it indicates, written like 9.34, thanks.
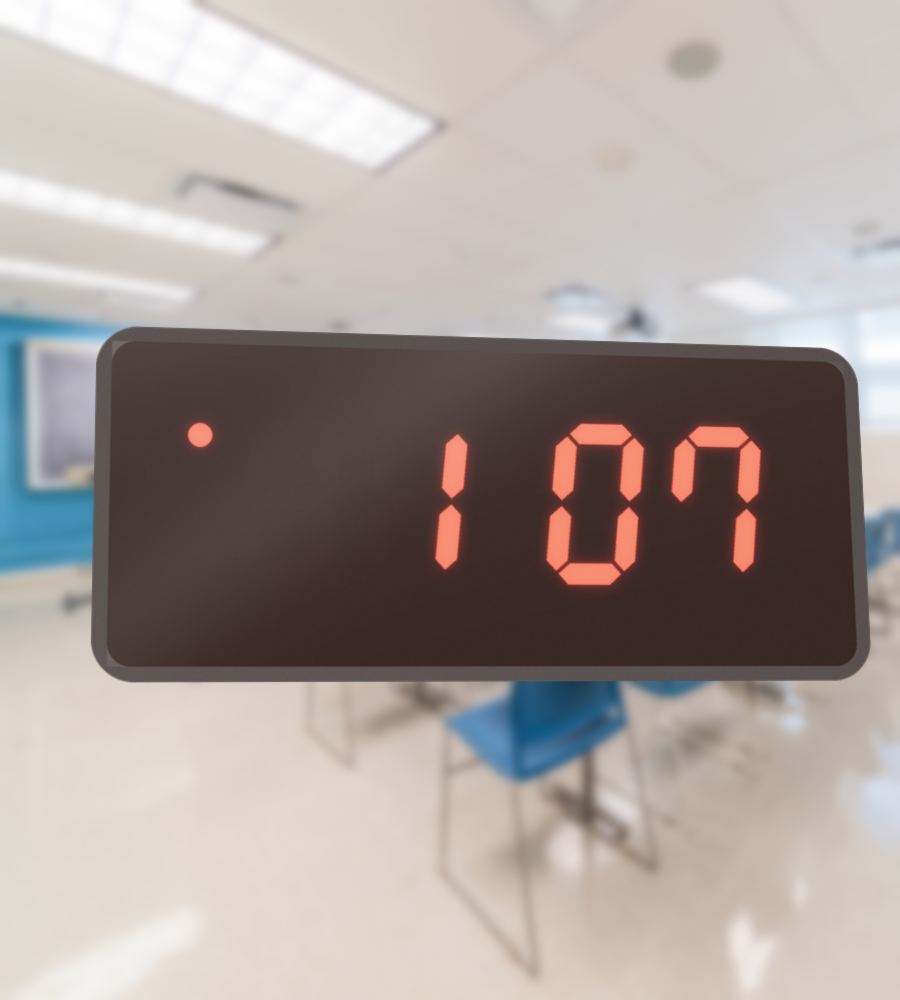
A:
1.07
